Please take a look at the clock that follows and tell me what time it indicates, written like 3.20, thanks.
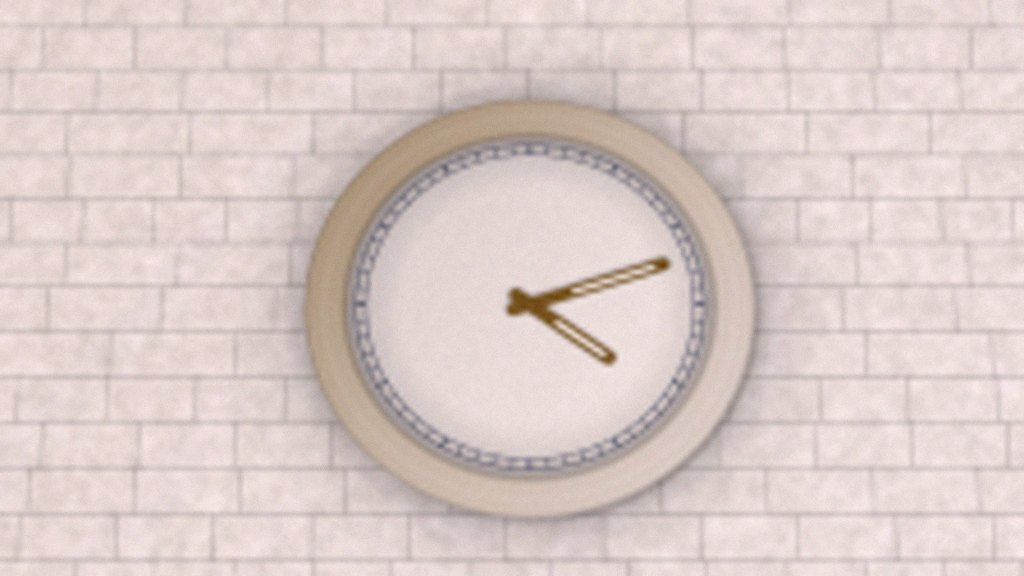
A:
4.12
